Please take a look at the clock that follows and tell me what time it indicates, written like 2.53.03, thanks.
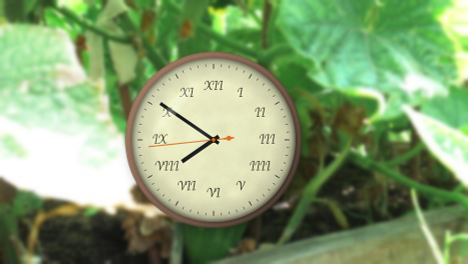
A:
7.50.44
